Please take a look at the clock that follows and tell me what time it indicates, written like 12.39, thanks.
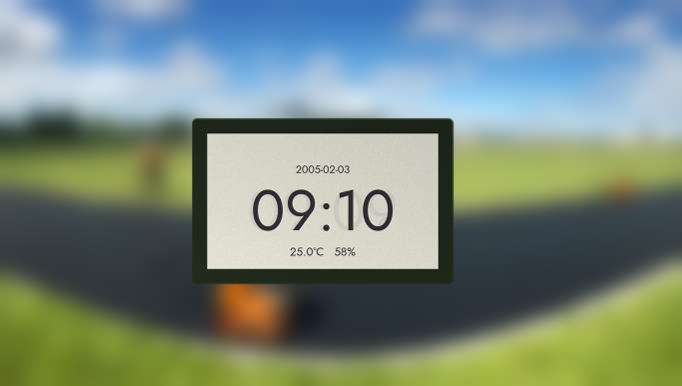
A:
9.10
